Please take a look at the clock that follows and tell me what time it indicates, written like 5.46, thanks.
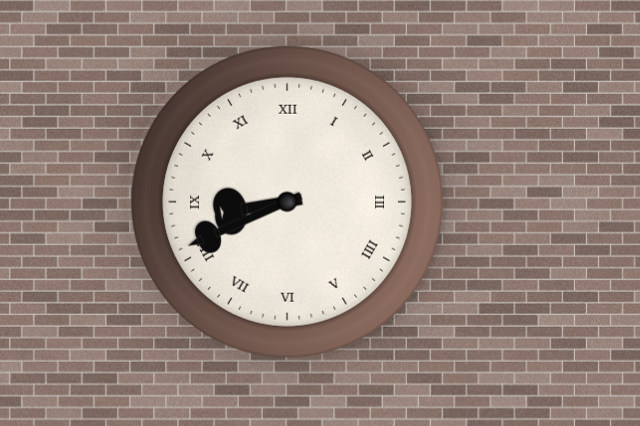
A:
8.41
